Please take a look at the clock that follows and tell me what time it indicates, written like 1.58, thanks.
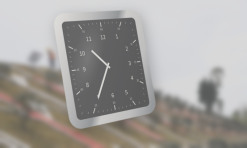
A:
10.35
